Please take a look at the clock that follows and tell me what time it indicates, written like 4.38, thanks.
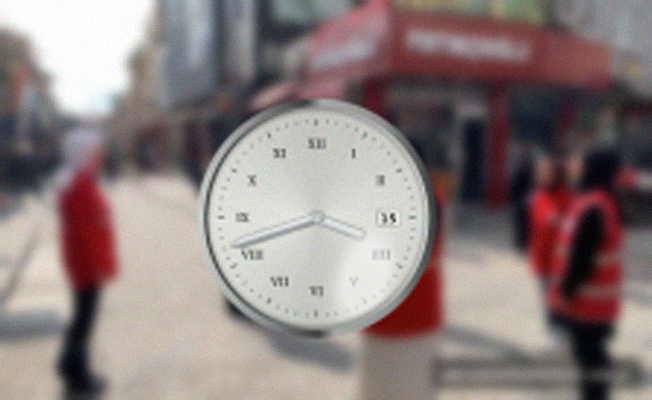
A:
3.42
